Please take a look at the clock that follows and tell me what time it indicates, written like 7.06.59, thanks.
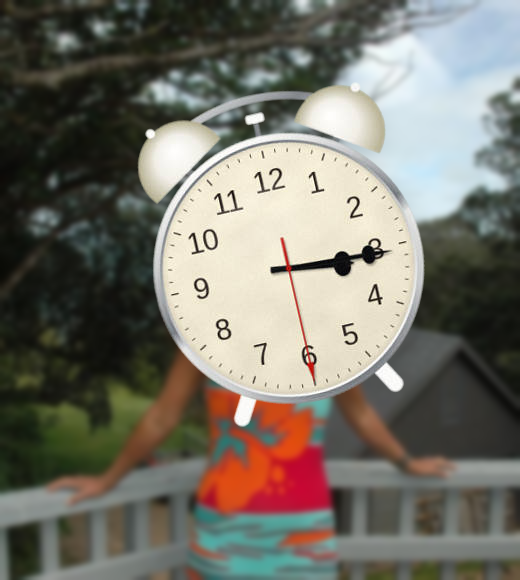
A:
3.15.30
